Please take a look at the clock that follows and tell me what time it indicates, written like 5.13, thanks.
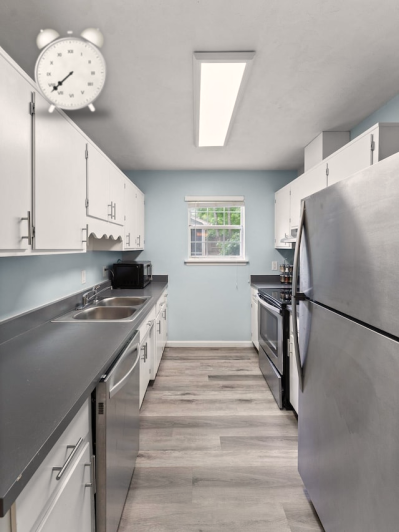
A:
7.38
